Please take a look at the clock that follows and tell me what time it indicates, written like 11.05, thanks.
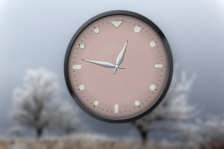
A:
12.47
